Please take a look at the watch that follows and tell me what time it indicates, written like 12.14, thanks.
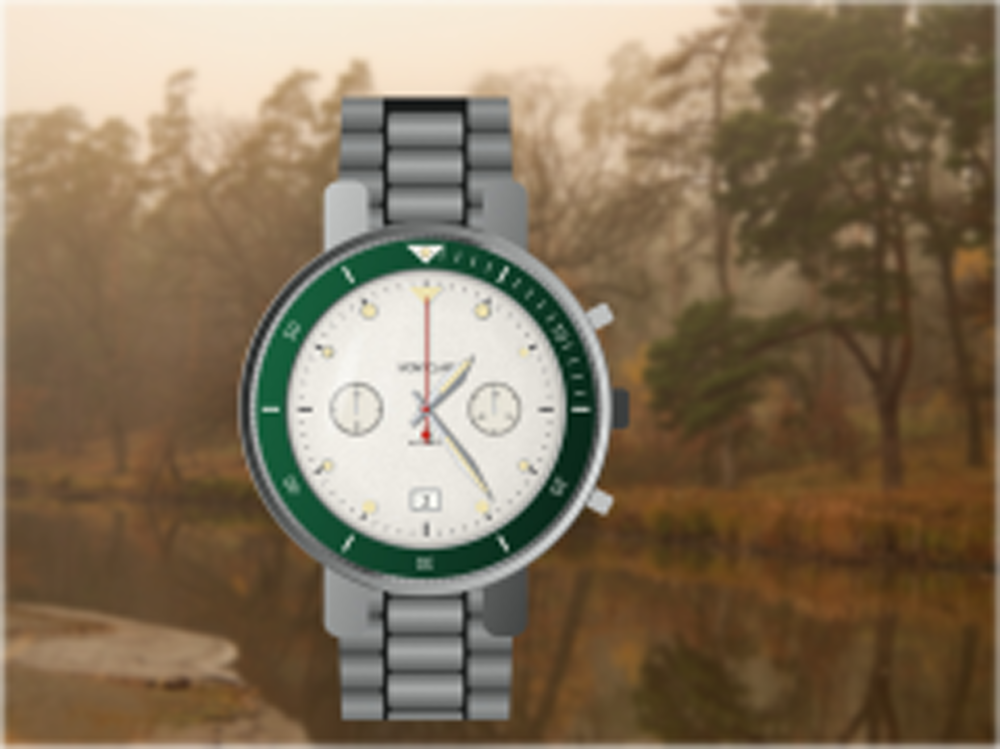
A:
1.24
